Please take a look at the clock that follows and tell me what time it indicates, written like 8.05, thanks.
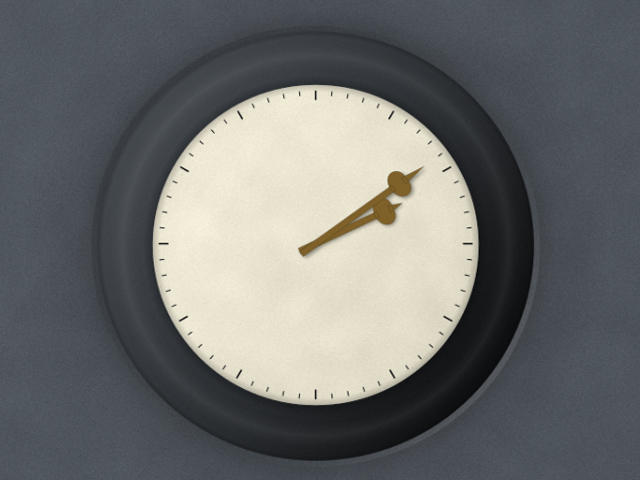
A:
2.09
